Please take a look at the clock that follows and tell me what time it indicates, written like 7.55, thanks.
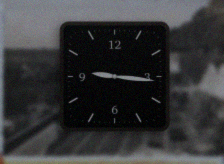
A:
9.16
